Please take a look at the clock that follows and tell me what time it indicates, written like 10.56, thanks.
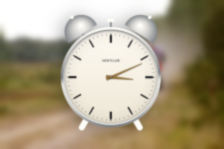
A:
3.11
